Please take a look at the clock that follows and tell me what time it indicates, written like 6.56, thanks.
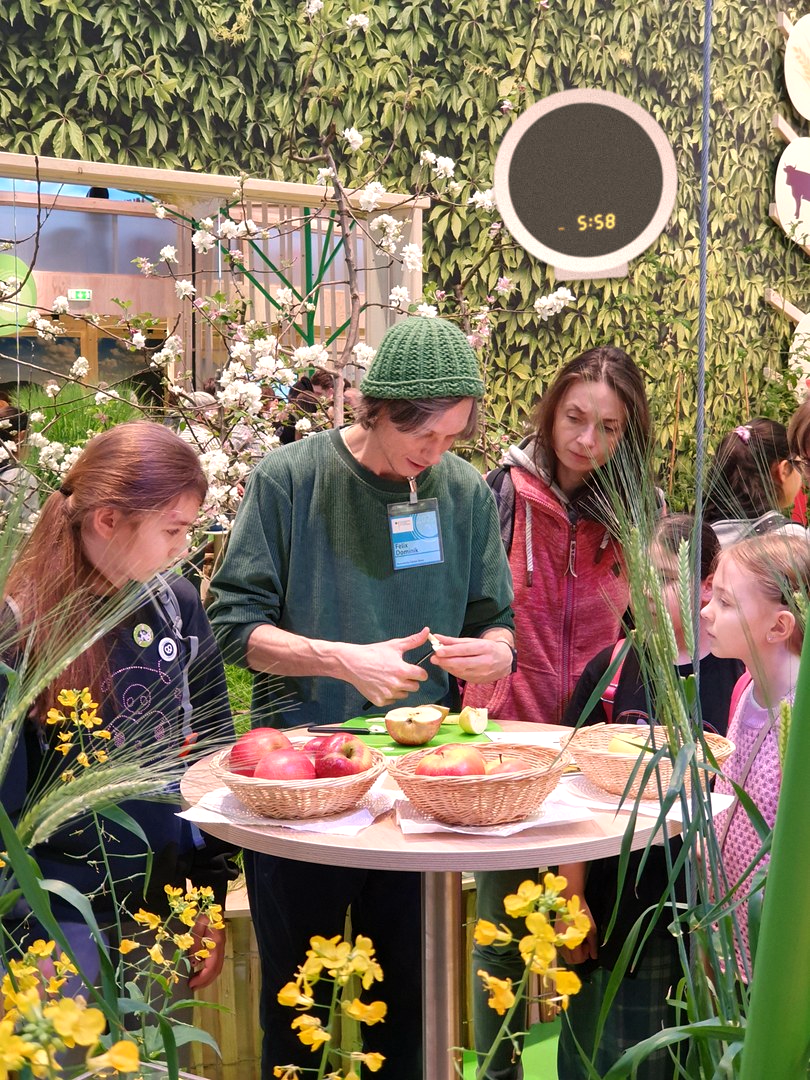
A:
5.58
